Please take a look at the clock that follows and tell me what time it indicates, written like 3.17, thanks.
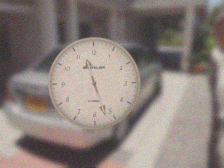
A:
11.27
